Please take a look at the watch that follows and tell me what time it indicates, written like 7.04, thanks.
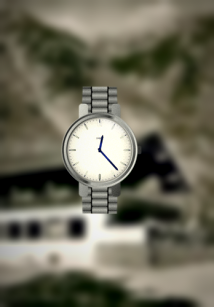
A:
12.23
